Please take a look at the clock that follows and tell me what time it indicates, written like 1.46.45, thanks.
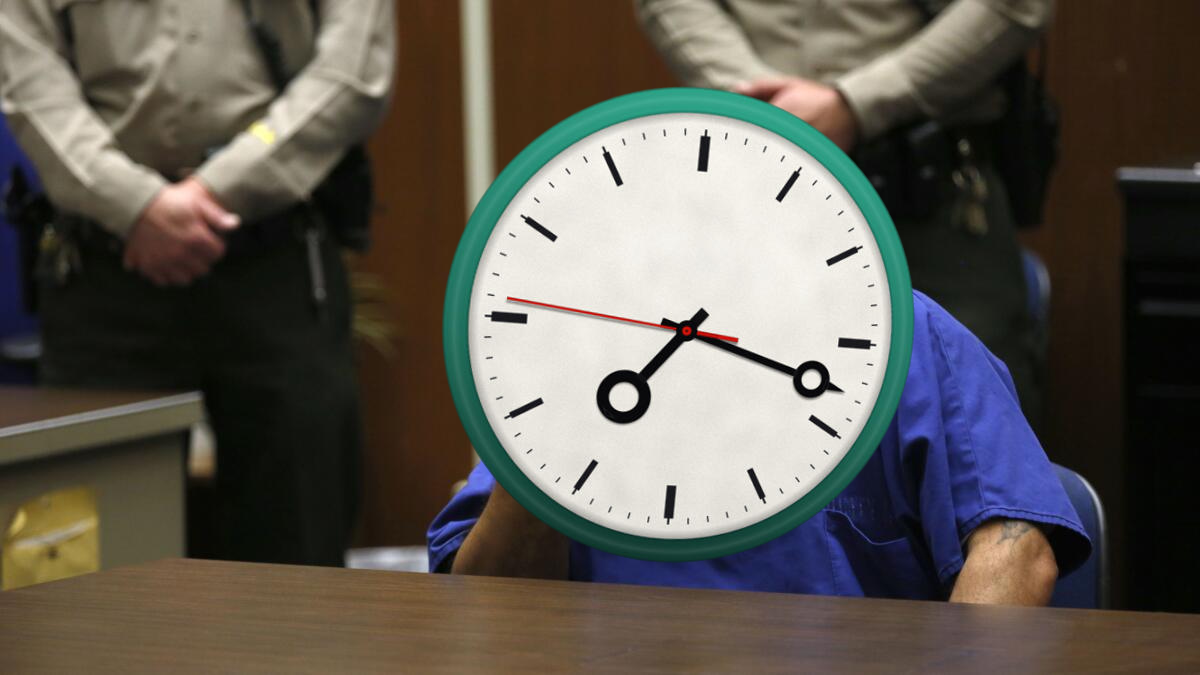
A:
7.17.46
